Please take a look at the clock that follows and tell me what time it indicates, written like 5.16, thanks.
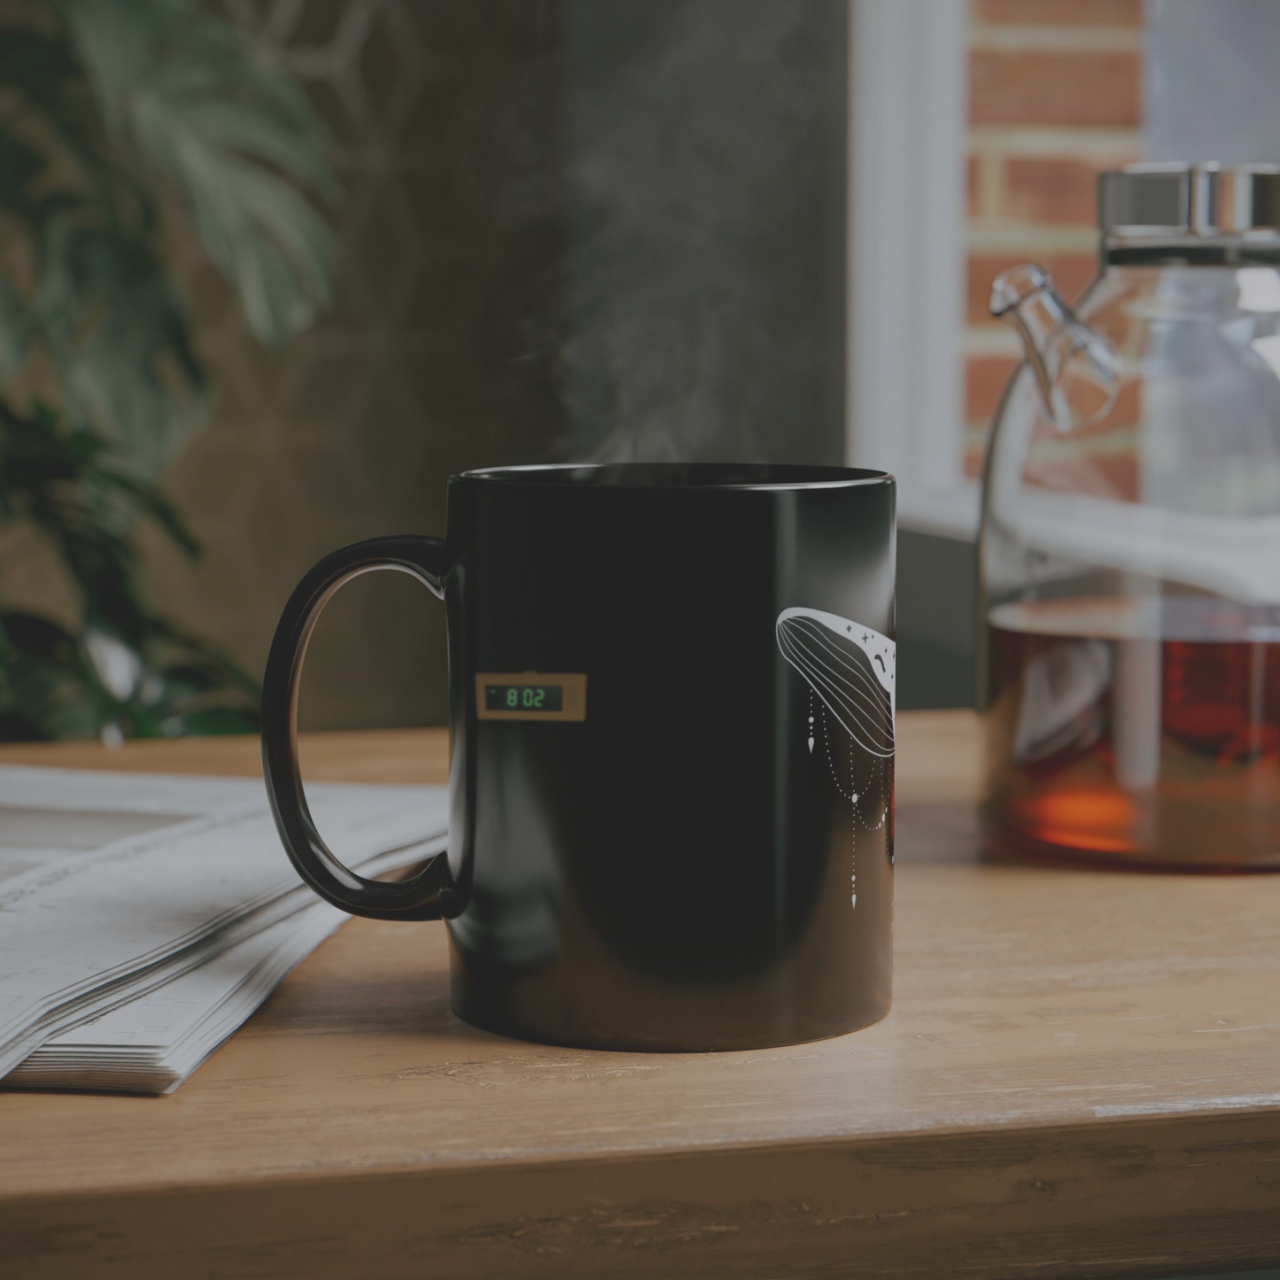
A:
8.02
